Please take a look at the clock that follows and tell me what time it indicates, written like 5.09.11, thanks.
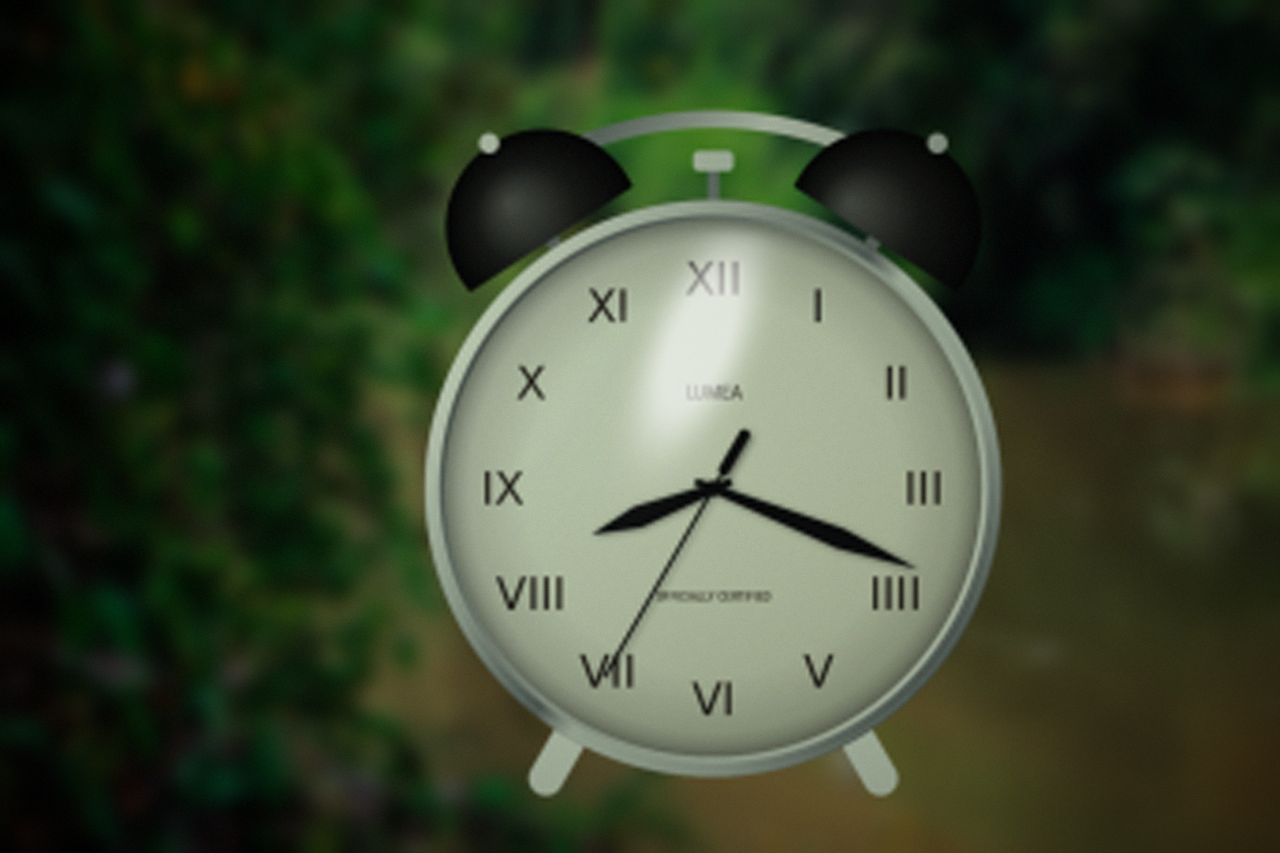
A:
8.18.35
